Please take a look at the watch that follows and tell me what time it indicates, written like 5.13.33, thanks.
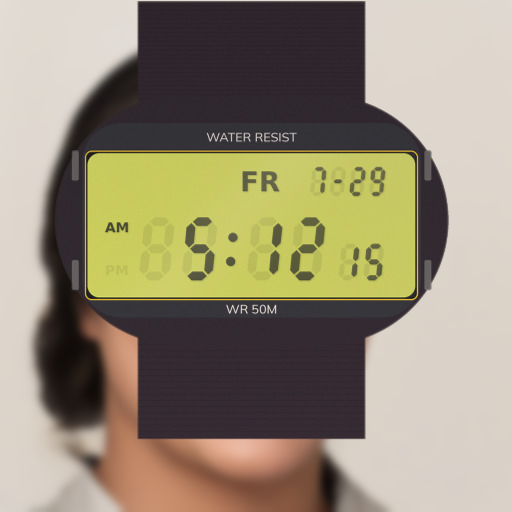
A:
5.12.15
